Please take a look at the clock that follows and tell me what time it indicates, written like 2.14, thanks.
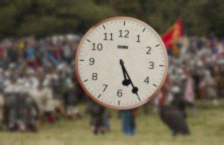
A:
5.25
